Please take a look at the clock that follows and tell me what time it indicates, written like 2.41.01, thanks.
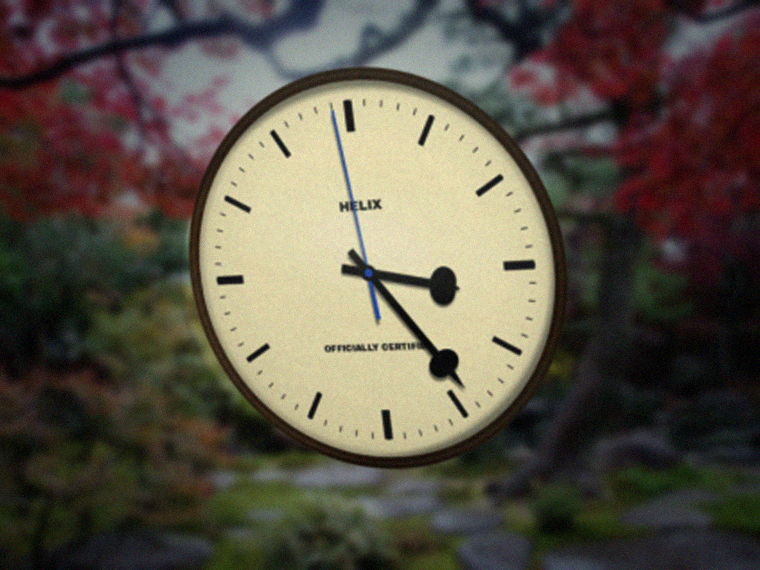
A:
3.23.59
